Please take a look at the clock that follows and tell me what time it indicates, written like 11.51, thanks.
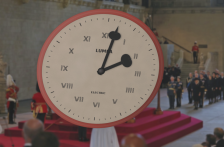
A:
2.02
